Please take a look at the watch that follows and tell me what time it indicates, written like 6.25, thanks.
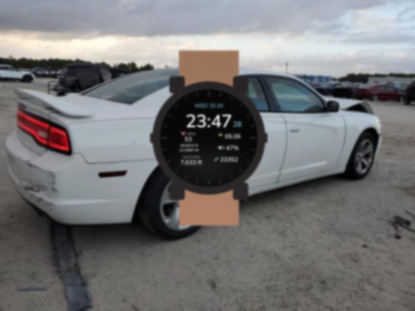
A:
23.47
